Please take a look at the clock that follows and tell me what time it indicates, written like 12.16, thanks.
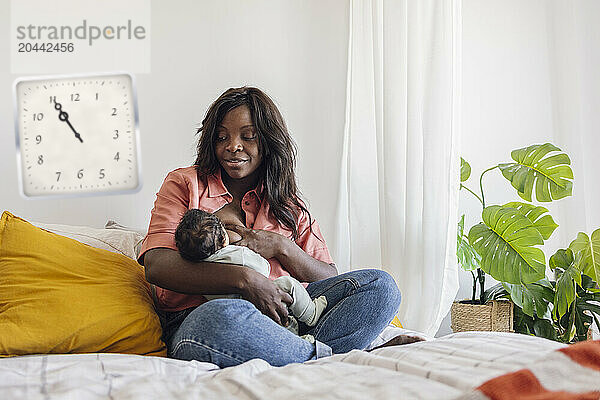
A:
10.55
